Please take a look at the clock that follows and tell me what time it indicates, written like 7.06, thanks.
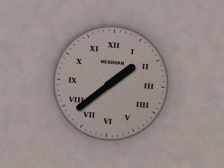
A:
1.38
